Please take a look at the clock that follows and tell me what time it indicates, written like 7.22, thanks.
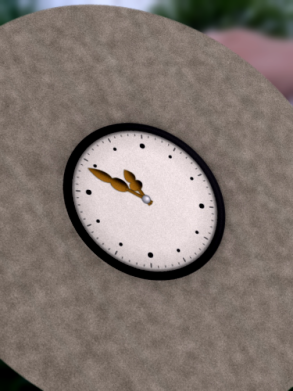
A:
10.49
